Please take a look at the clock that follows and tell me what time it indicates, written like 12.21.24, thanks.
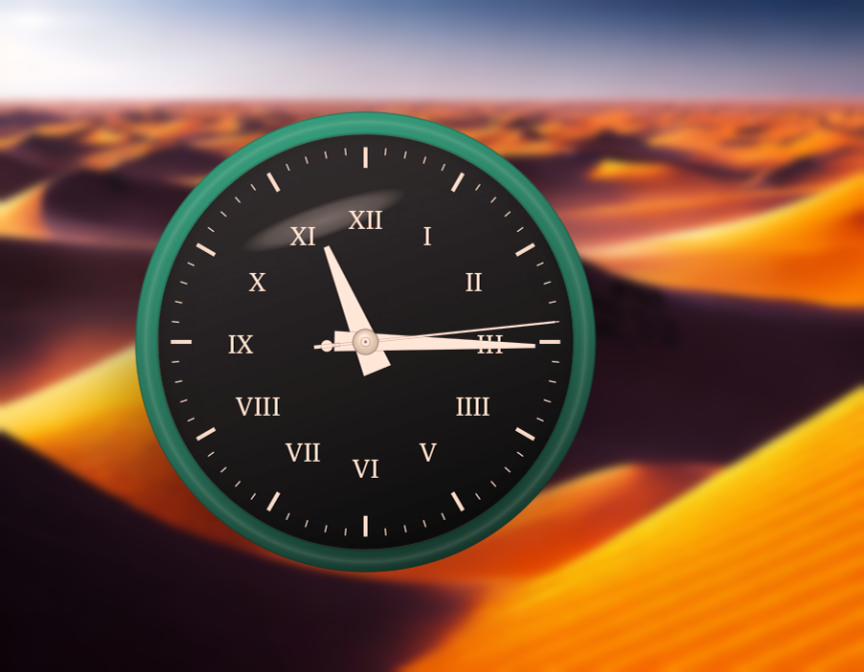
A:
11.15.14
